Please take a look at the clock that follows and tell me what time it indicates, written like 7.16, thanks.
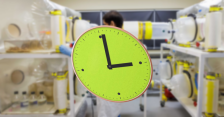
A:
3.01
